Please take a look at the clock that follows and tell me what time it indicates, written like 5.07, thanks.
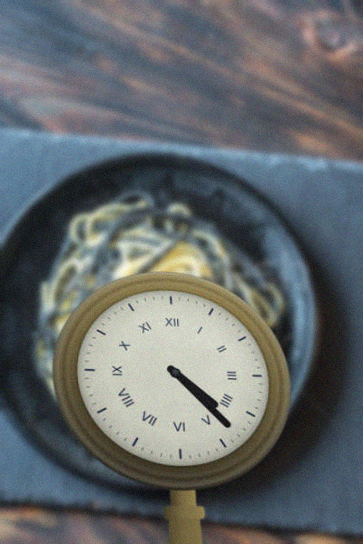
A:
4.23
